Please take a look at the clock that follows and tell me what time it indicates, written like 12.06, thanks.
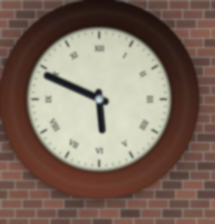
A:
5.49
